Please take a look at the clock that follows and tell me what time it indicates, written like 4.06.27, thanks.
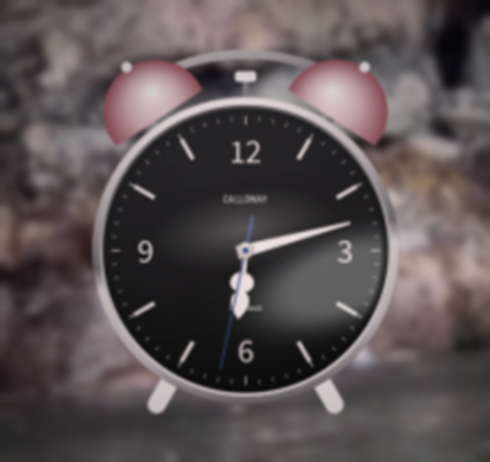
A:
6.12.32
